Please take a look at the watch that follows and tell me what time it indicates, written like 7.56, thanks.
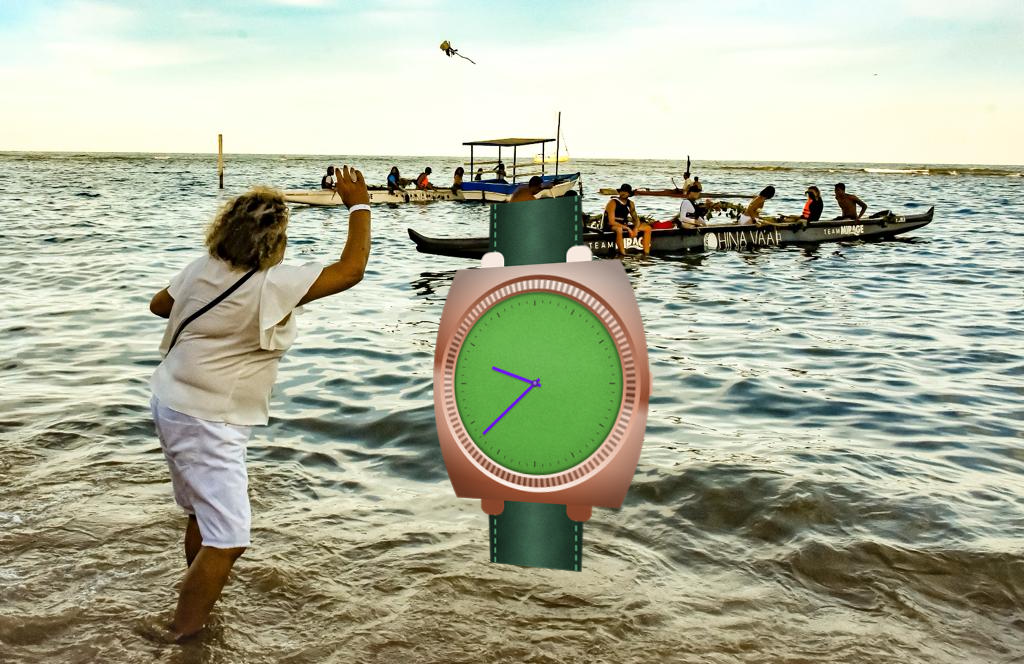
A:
9.38
